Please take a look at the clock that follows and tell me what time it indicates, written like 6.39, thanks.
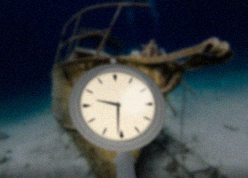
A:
9.31
